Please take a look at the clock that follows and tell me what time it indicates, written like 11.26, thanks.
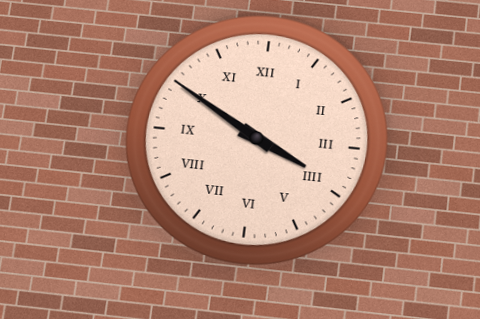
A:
3.50
